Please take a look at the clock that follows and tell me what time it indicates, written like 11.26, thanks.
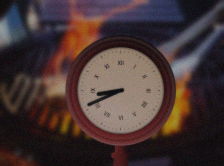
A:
8.41
